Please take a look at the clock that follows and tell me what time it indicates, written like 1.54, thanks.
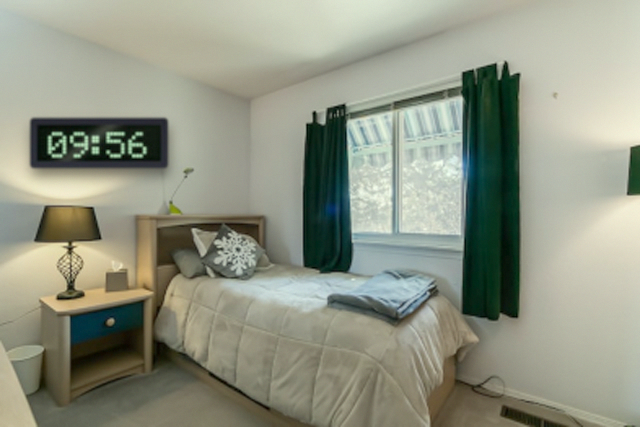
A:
9.56
